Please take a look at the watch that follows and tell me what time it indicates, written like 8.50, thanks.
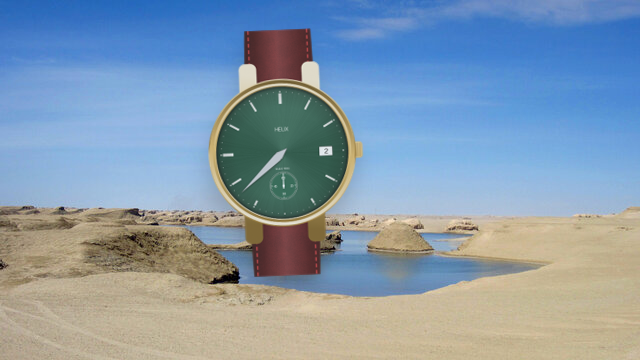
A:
7.38
